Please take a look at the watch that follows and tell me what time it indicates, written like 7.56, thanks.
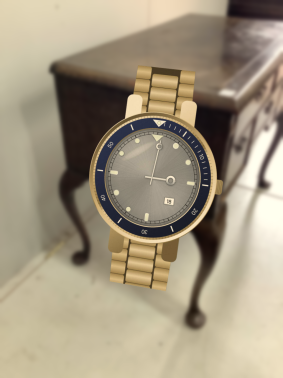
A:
3.01
